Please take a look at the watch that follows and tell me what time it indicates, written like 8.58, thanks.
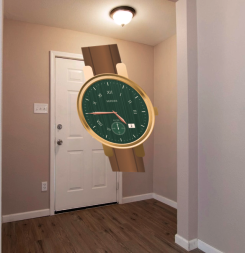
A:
4.45
